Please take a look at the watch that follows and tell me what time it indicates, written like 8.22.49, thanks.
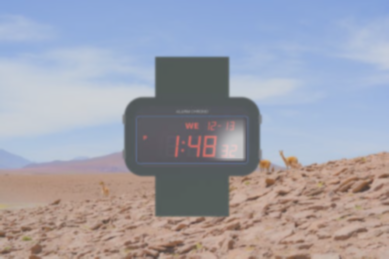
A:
1.48.32
